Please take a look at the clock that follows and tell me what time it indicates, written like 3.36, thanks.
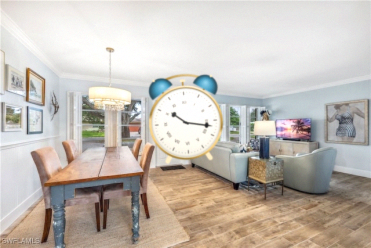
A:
10.17
